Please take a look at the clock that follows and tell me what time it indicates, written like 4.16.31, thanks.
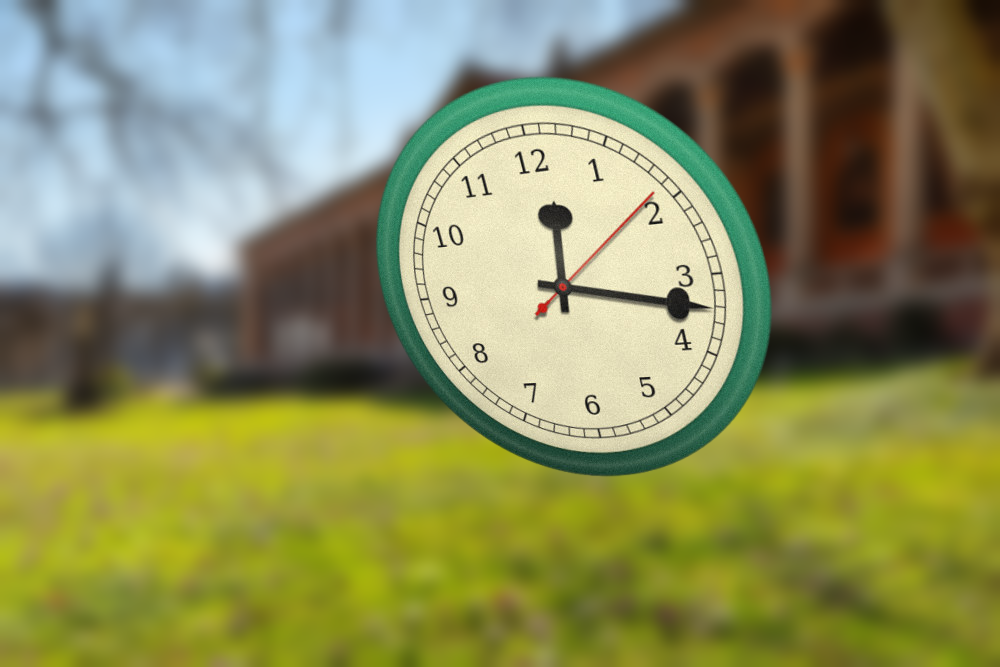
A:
12.17.09
